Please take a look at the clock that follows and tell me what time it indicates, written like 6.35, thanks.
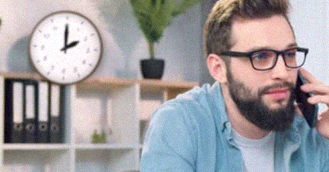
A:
2.00
